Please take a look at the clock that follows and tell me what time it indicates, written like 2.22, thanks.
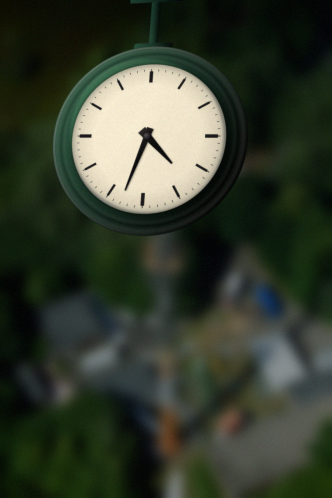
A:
4.33
